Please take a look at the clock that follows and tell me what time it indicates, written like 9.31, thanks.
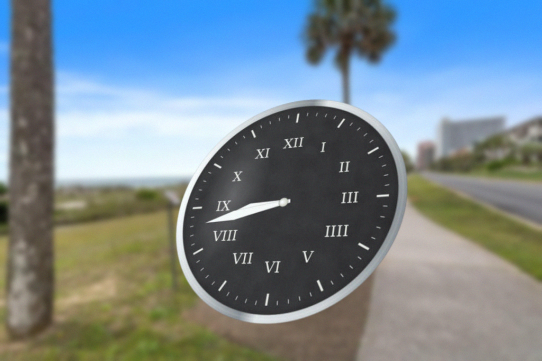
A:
8.43
